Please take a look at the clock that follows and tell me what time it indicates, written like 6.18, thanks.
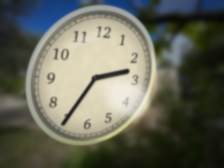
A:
2.35
